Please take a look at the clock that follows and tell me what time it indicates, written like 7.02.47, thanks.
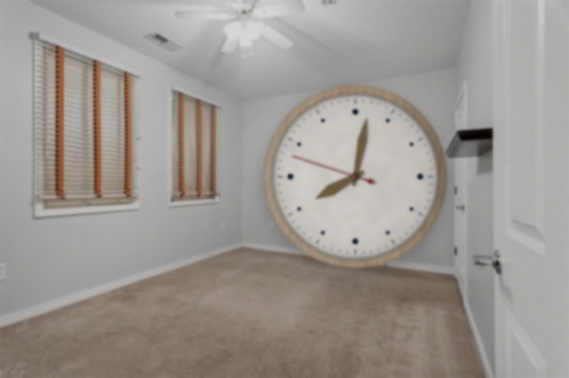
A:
8.01.48
